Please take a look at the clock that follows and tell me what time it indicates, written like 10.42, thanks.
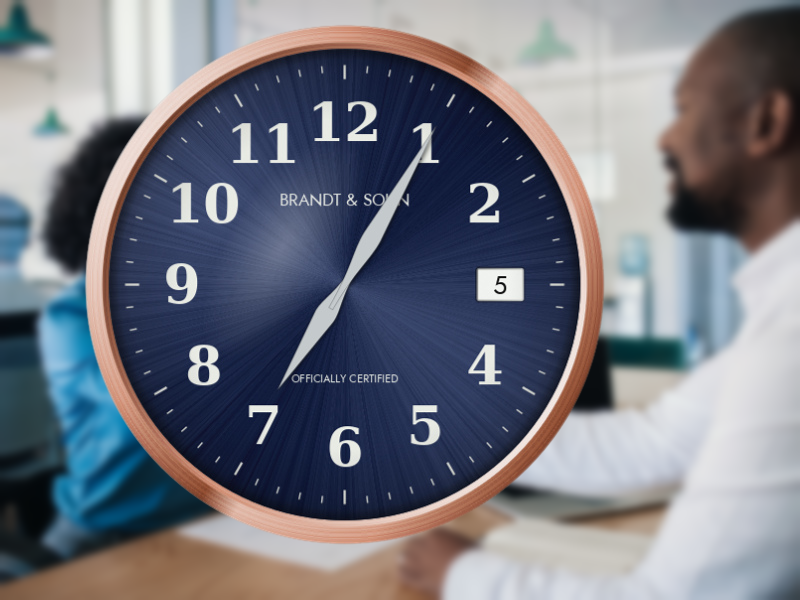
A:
7.05
